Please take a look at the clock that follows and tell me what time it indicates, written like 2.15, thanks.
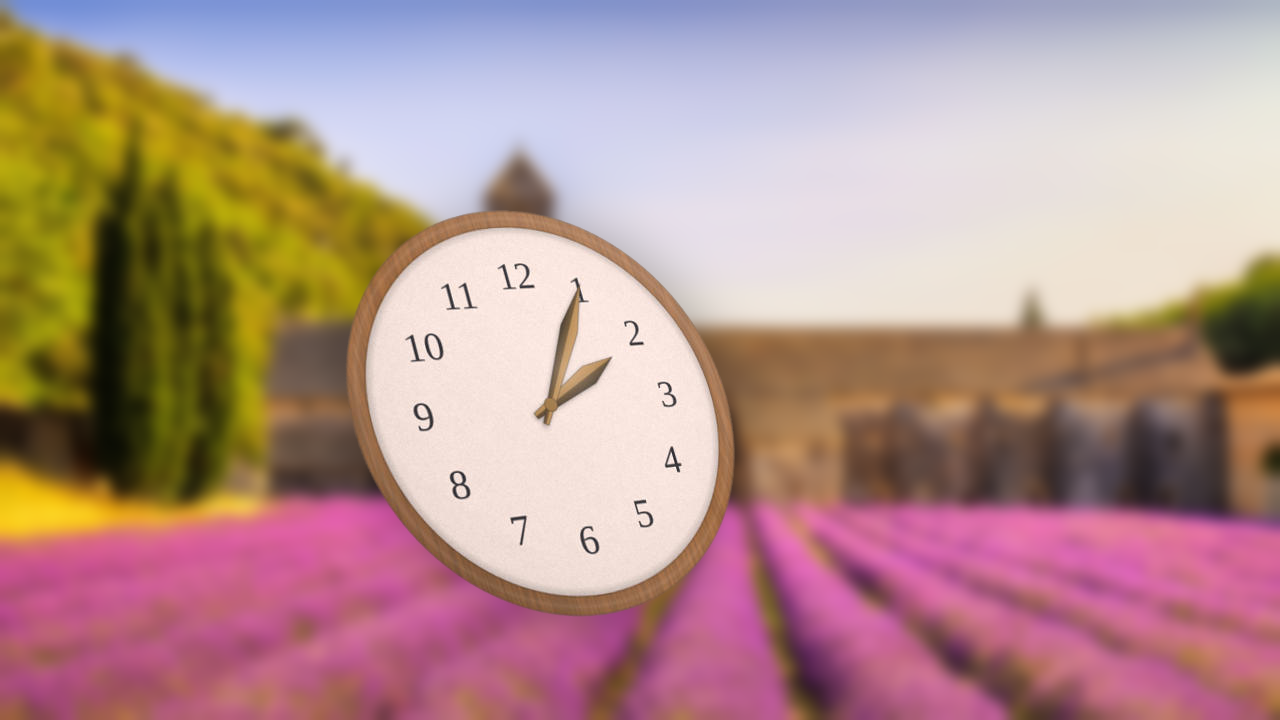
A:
2.05
